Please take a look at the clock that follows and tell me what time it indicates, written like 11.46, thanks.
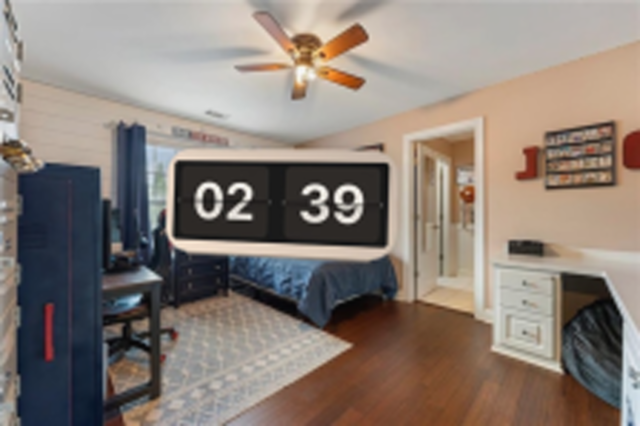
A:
2.39
